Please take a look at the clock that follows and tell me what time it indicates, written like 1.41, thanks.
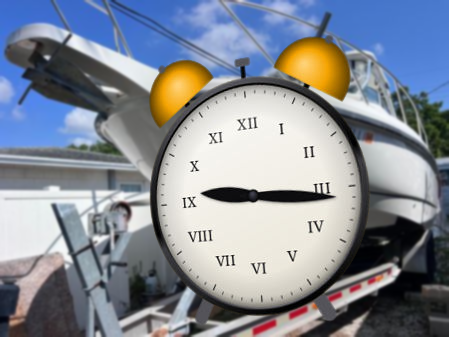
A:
9.16
